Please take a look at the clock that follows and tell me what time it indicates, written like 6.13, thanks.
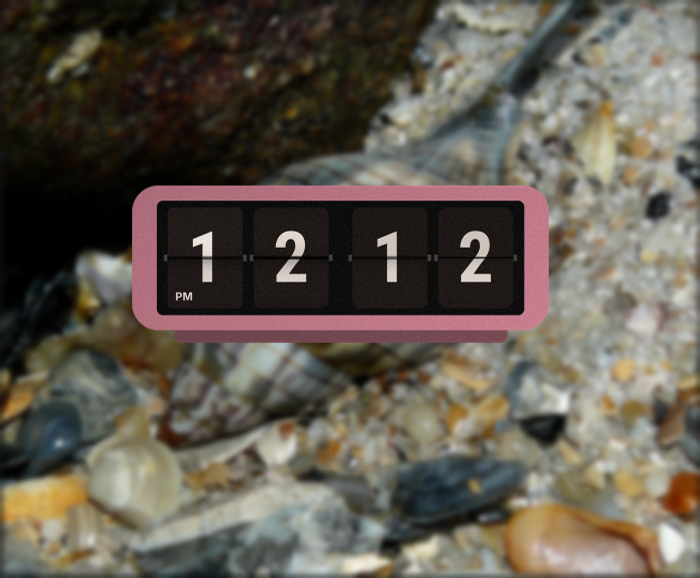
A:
12.12
